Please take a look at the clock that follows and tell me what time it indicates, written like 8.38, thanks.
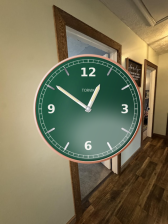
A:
12.51
